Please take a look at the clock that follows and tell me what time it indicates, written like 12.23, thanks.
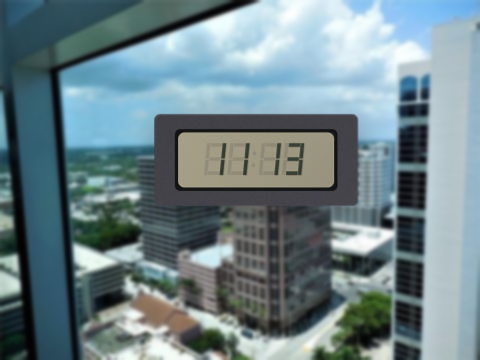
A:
11.13
